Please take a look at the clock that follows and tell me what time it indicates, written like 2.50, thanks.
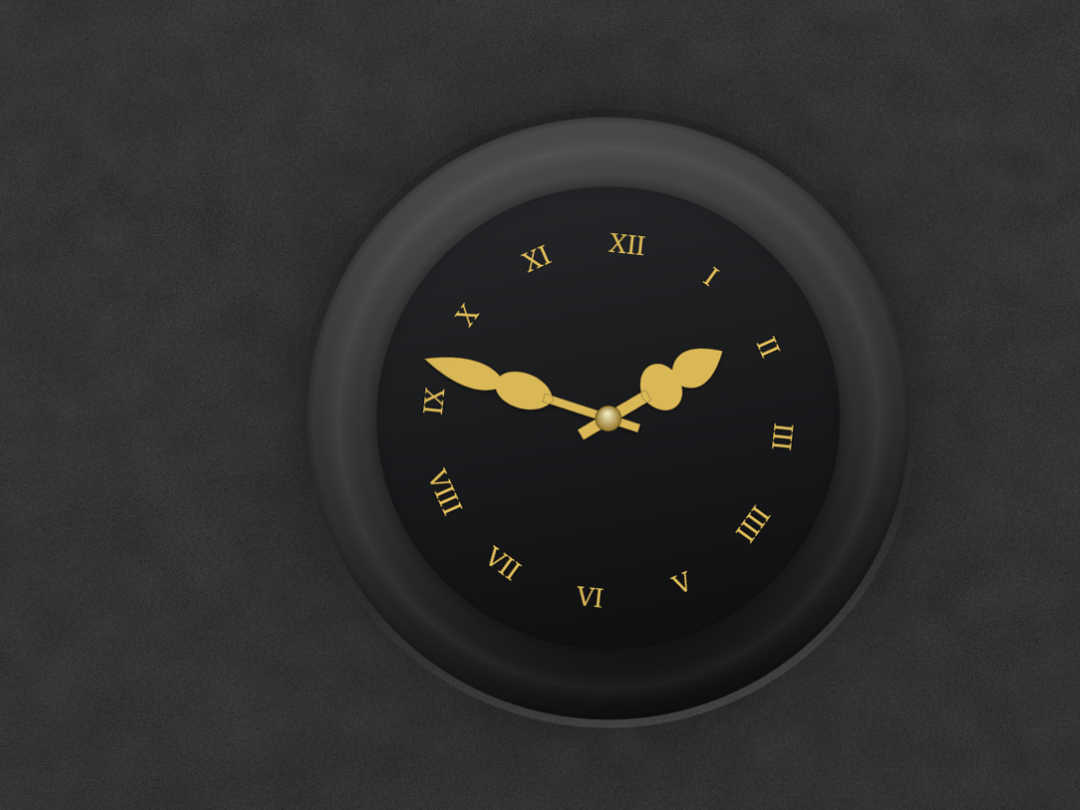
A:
1.47
